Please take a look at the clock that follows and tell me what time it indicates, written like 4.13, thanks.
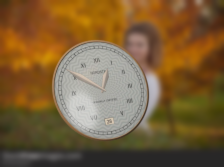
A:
12.51
